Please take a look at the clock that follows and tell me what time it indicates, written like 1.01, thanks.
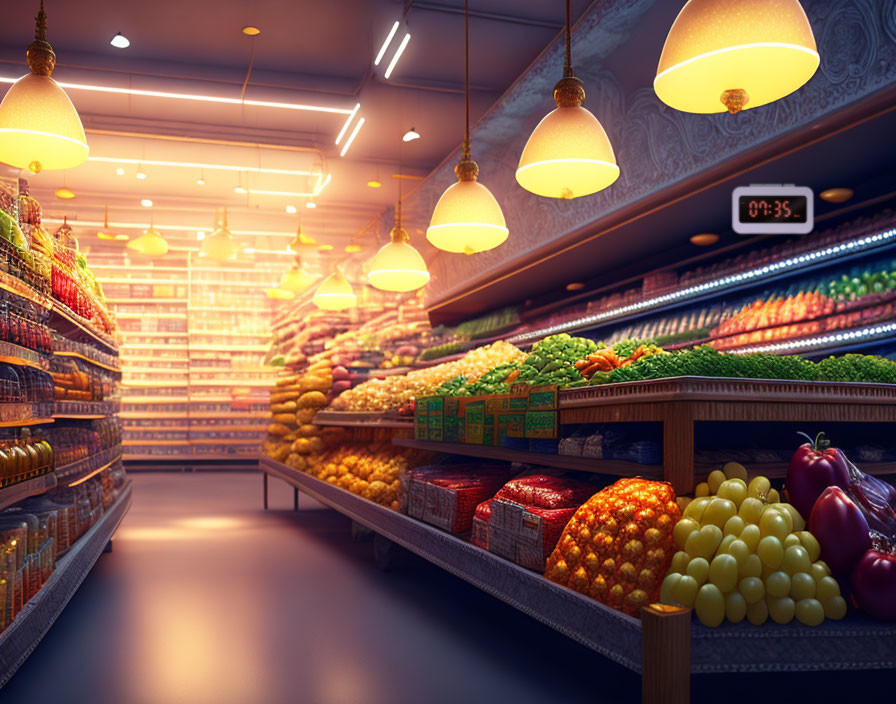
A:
7.35
